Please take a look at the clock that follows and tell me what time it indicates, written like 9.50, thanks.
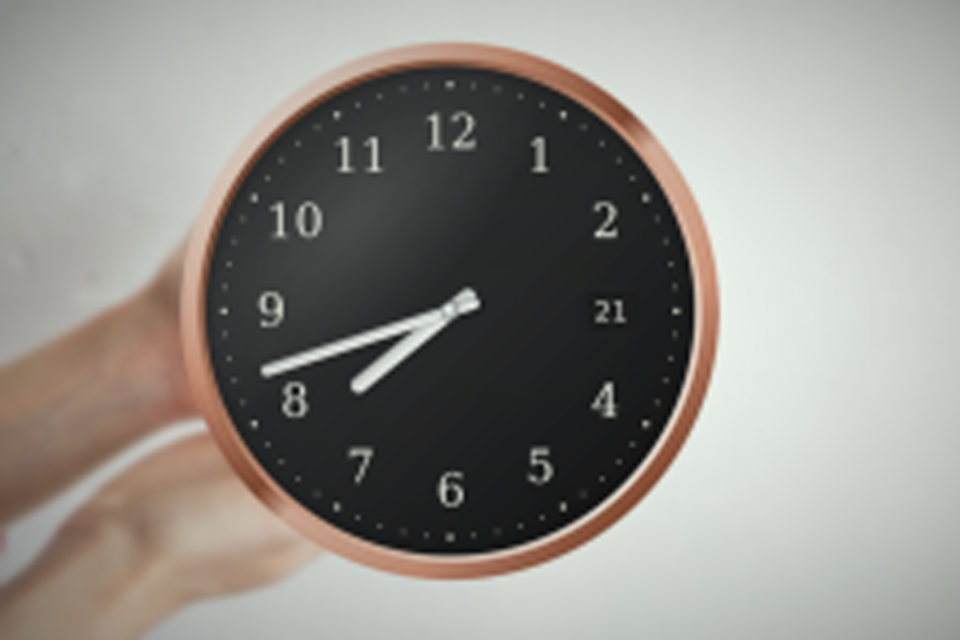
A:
7.42
